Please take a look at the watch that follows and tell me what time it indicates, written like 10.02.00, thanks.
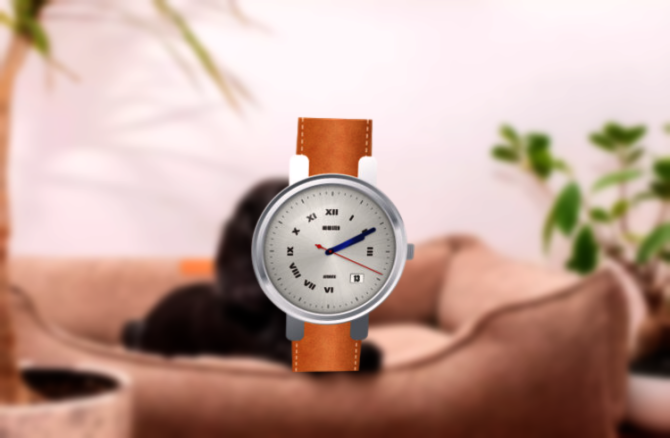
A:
2.10.19
